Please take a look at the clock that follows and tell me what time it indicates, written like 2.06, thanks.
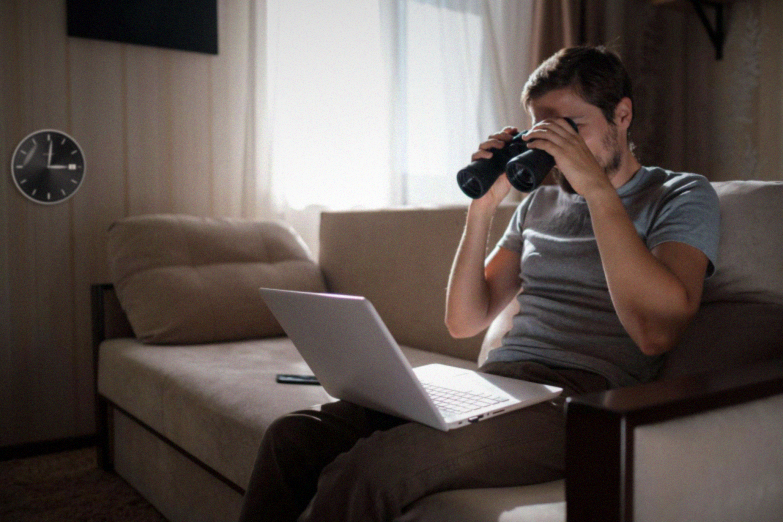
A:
3.01
